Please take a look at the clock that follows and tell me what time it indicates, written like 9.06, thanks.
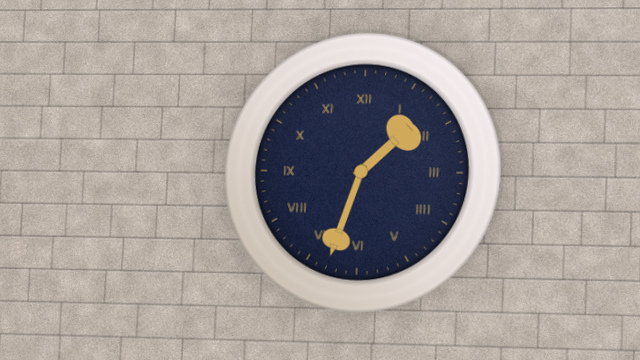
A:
1.33
